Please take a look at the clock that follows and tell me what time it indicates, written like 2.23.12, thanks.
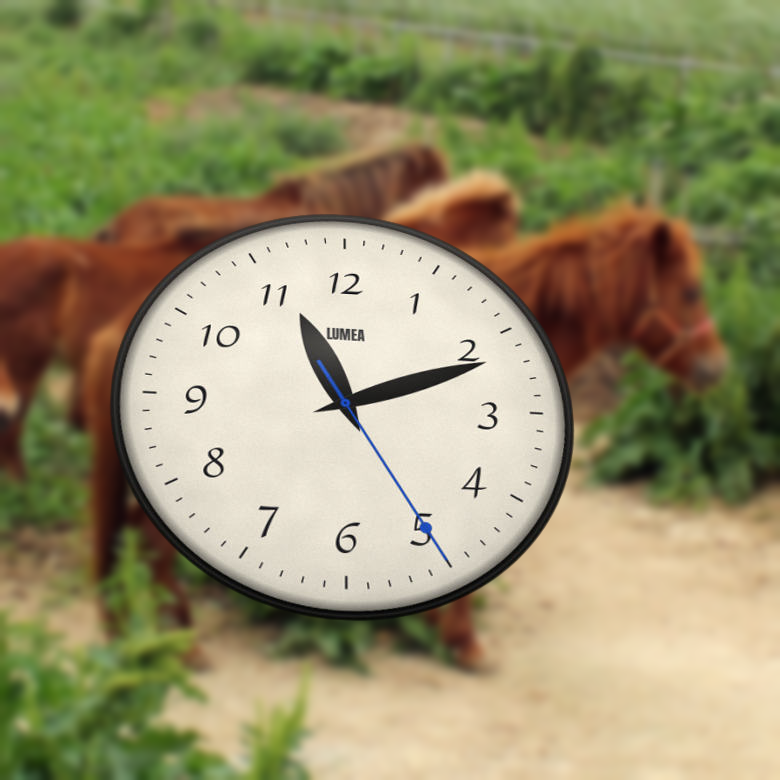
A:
11.11.25
